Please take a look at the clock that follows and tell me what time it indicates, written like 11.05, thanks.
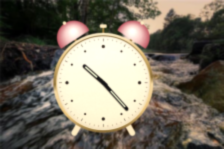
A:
10.23
